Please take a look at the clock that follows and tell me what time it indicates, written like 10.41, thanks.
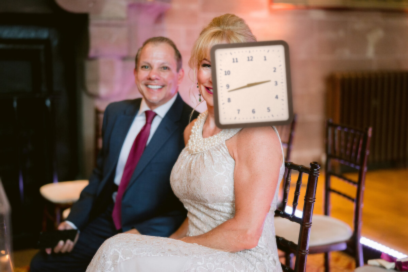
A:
2.43
